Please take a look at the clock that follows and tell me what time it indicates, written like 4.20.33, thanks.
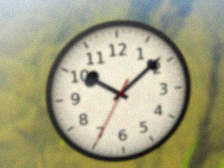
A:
10.08.35
